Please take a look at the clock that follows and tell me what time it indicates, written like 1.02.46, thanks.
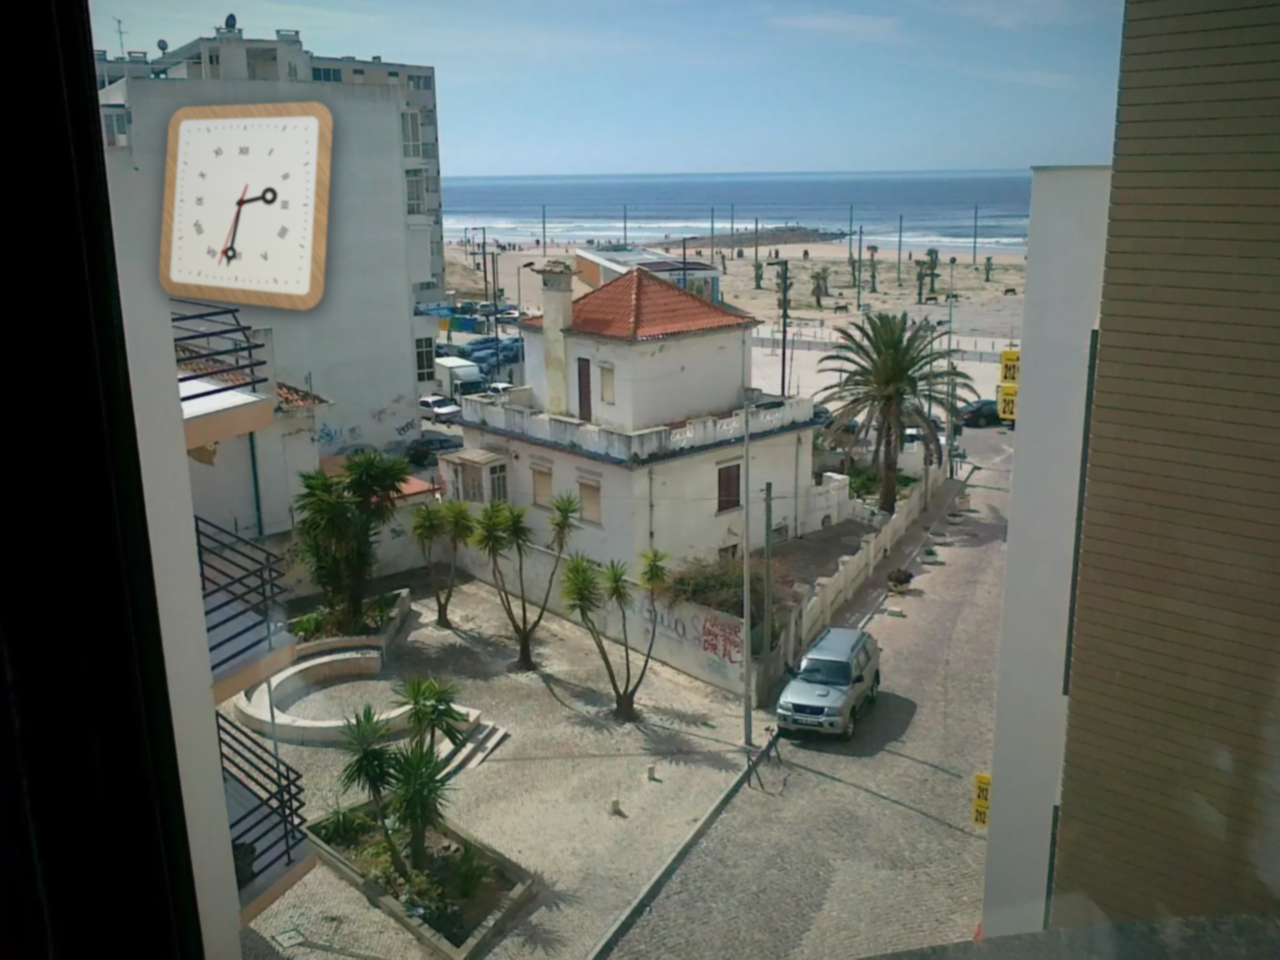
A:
2.31.33
